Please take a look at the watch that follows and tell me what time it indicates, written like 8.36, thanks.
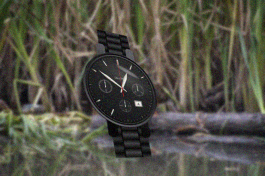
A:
12.51
